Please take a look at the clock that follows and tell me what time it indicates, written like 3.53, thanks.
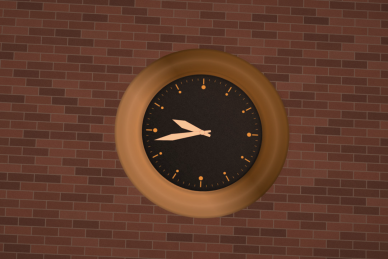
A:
9.43
